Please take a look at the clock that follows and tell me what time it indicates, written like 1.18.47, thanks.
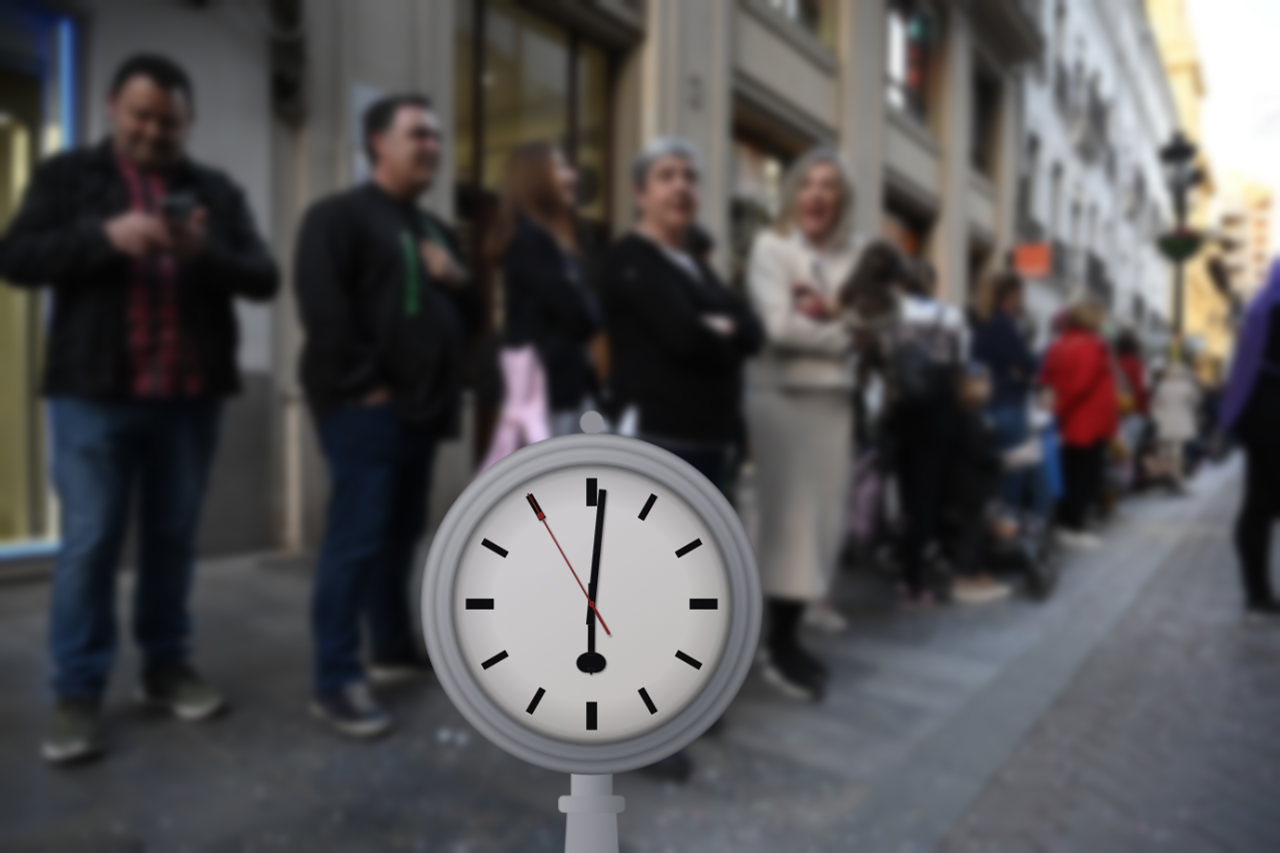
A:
6.00.55
